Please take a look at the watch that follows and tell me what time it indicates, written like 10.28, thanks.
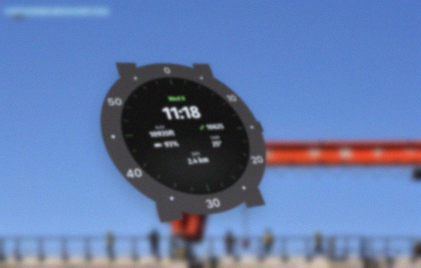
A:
11.18
